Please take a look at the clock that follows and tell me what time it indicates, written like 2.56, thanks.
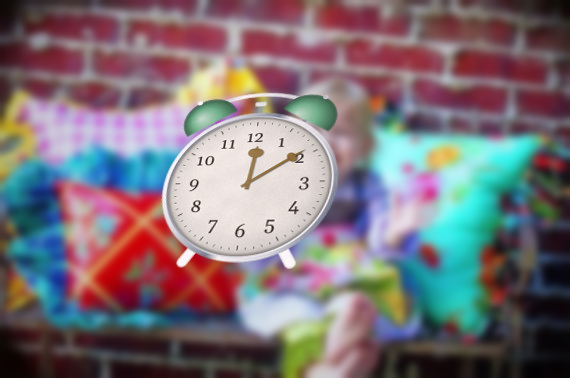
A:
12.09
